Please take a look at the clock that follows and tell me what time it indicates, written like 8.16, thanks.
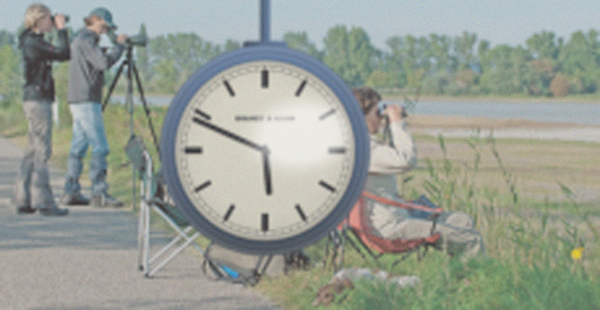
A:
5.49
